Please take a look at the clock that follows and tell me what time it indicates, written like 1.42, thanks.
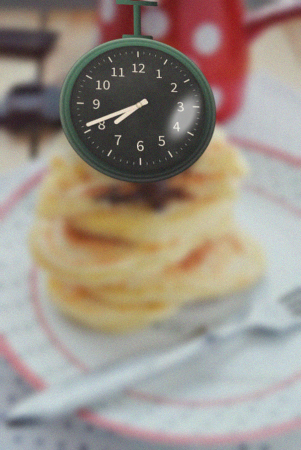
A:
7.41
